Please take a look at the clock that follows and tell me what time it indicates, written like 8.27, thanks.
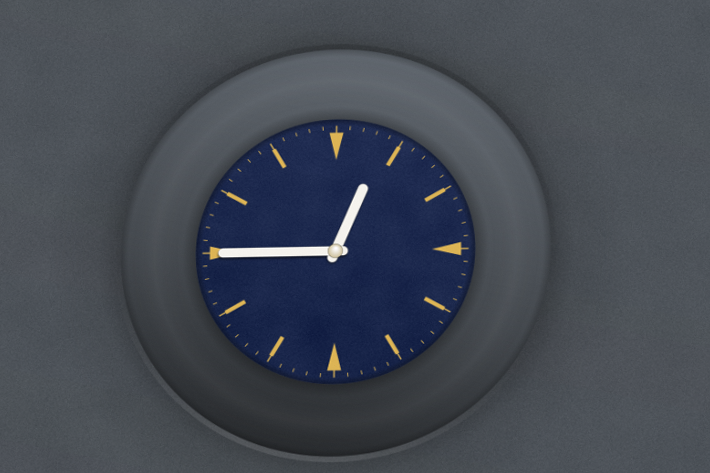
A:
12.45
